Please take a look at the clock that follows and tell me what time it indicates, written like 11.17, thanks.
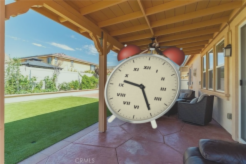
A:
9.25
